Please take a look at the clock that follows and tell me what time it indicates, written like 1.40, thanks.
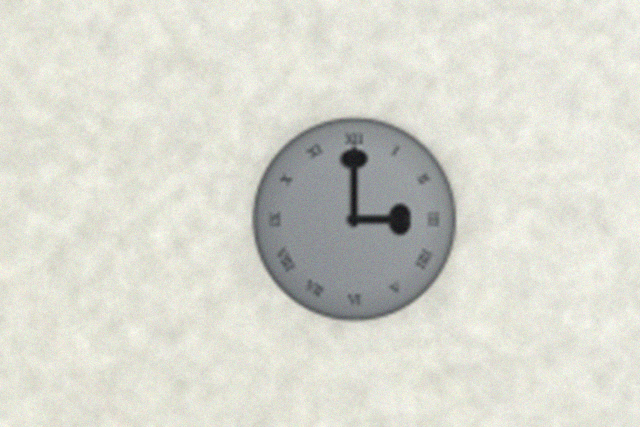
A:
3.00
